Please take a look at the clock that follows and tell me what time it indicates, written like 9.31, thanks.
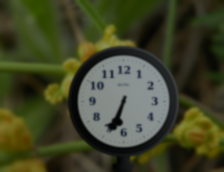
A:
6.34
